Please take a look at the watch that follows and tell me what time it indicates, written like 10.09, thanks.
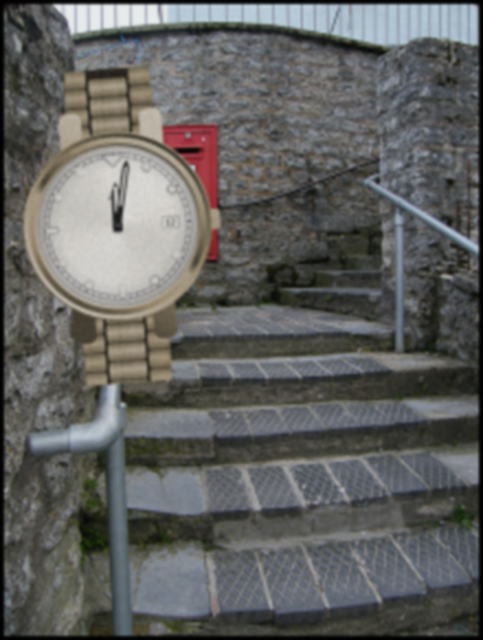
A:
12.02
